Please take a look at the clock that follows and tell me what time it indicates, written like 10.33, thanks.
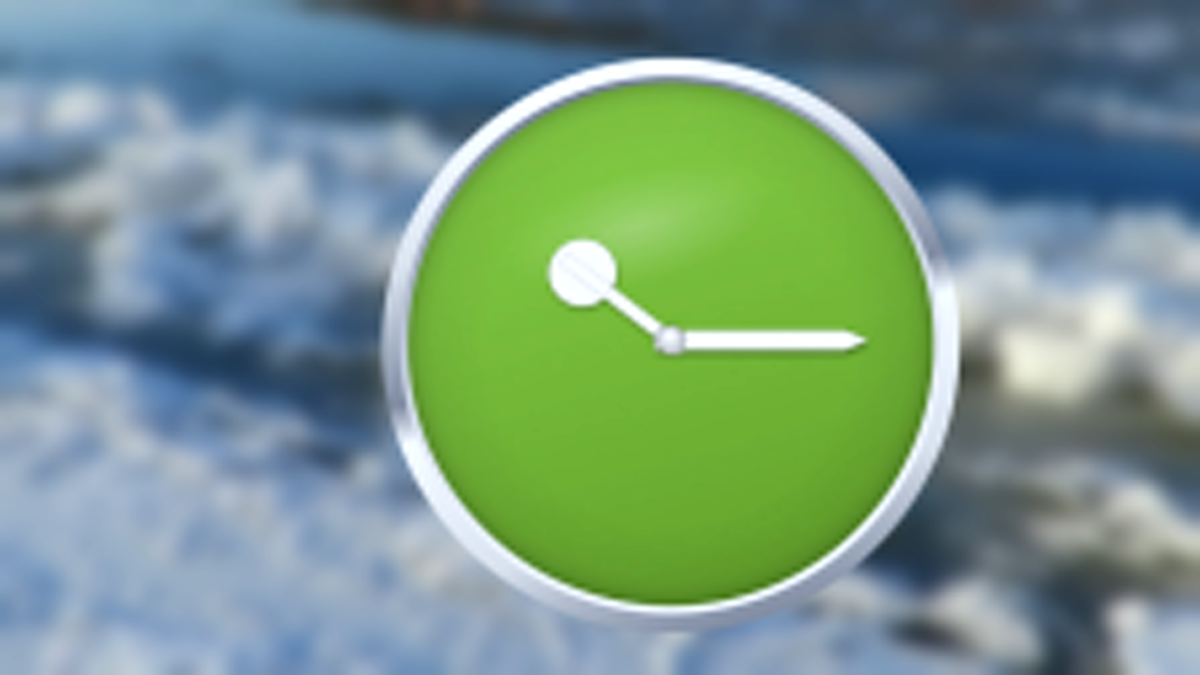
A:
10.15
